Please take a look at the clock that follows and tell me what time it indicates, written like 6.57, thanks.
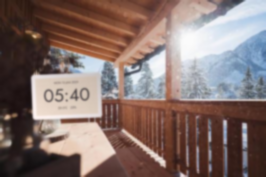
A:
5.40
